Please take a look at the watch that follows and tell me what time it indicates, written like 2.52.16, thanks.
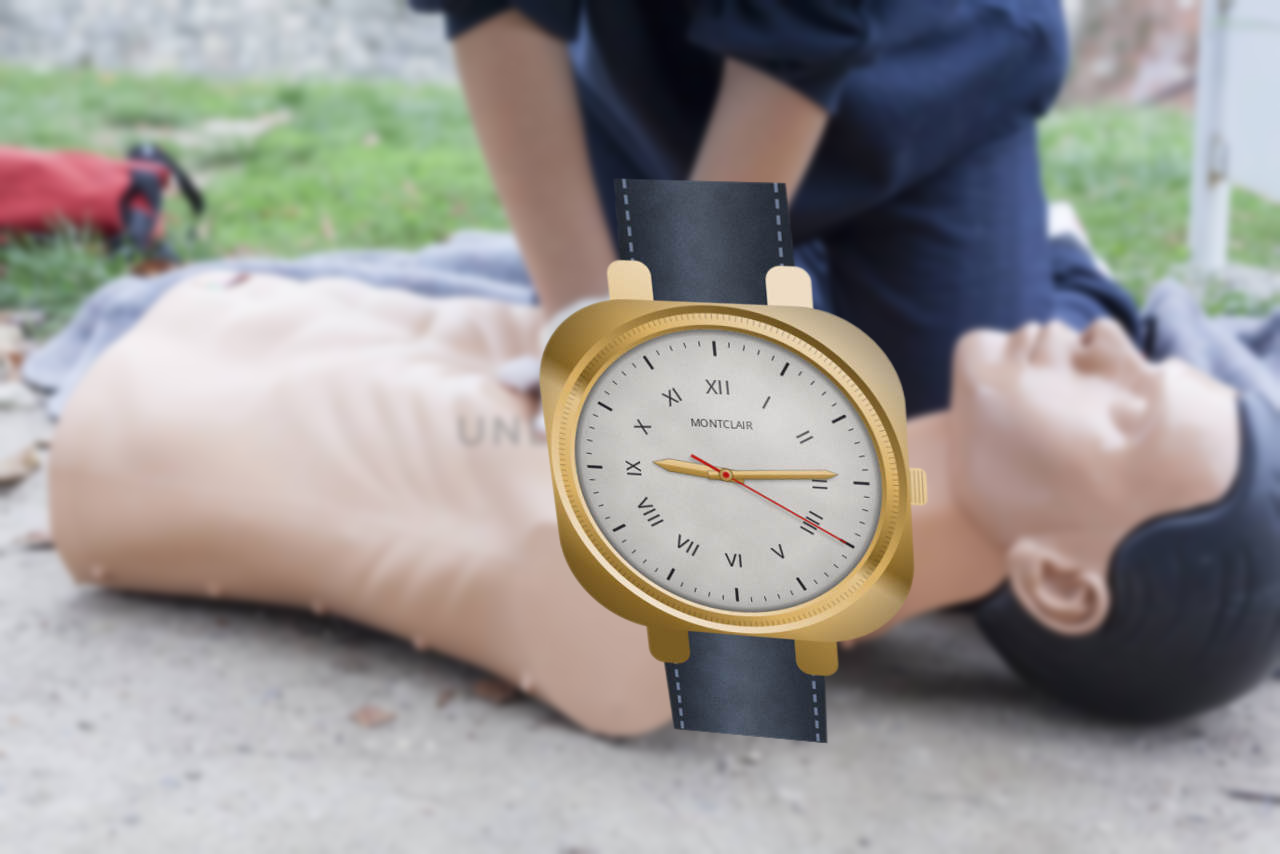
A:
9.14.20
